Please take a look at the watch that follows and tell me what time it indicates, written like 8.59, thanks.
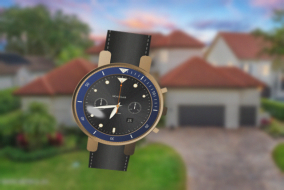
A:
6.43
